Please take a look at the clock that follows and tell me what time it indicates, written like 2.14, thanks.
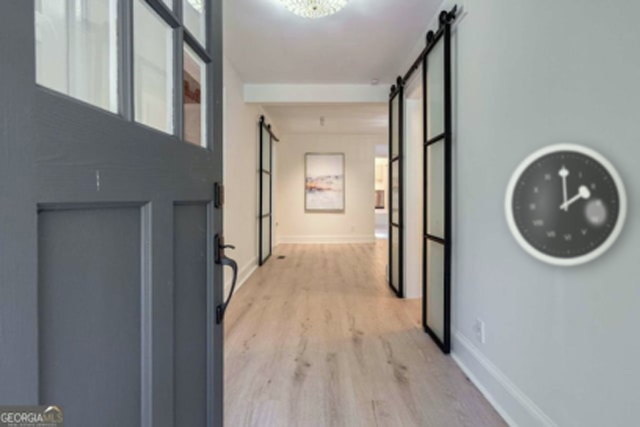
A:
2.00
